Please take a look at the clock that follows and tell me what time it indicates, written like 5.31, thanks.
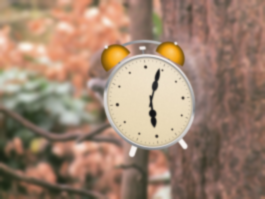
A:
6.04
